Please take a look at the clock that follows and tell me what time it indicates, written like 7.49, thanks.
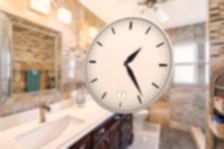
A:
1.24
